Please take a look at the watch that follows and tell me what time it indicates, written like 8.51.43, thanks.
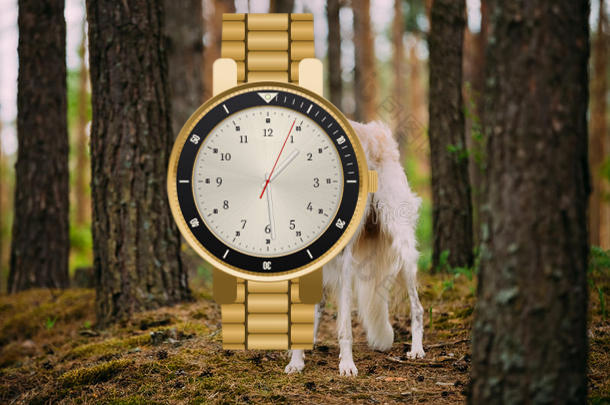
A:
1.29.04
